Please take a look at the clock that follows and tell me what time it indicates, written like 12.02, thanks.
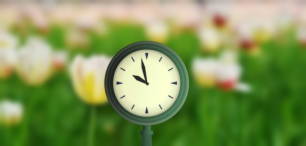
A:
9.58
